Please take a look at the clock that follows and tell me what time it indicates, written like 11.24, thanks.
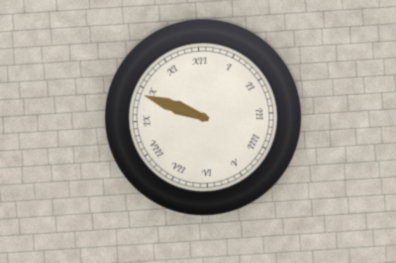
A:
9.49
